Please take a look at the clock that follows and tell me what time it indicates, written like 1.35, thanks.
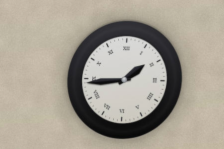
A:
1.44
